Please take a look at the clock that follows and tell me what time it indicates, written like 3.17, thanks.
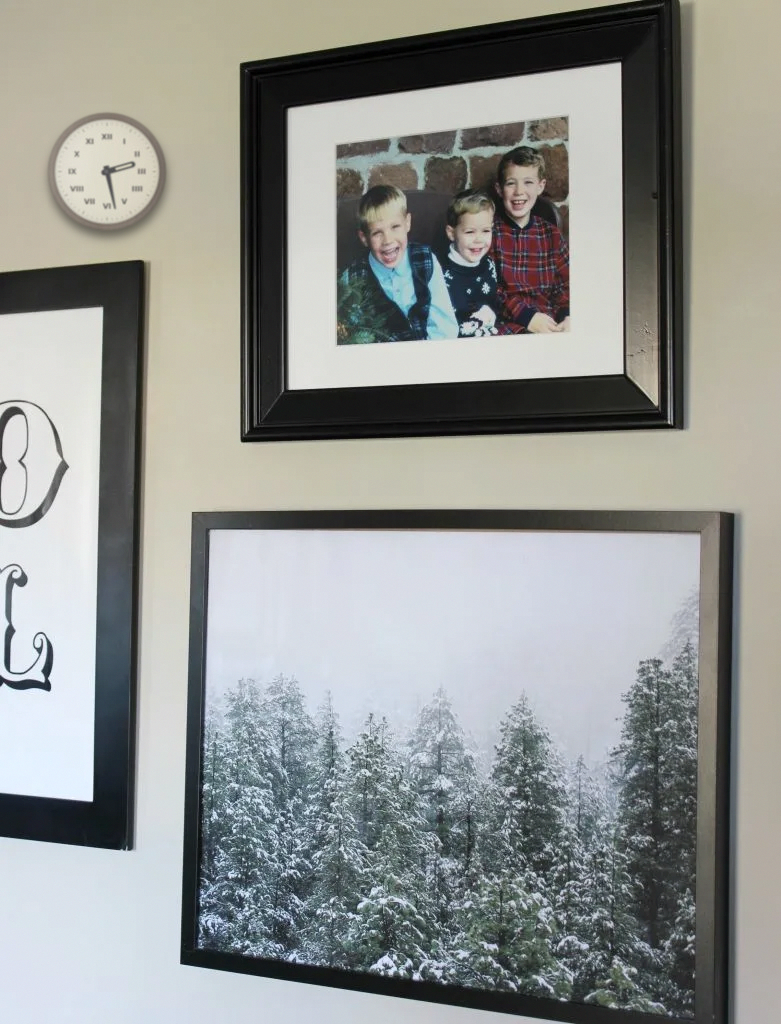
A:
2.28
